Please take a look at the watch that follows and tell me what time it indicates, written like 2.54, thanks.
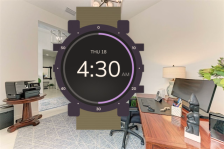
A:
4.30
